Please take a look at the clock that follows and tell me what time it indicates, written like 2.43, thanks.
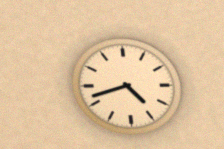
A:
4.42
